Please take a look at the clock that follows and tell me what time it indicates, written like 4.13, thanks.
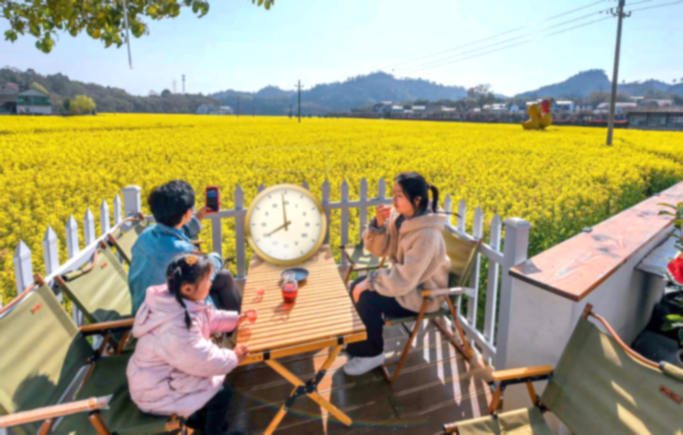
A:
7.59
